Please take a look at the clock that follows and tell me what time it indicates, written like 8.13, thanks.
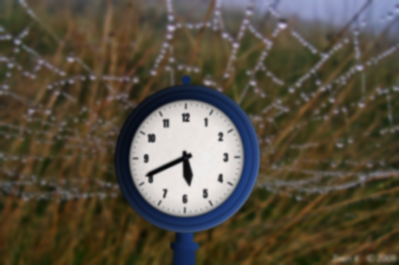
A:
5.41
